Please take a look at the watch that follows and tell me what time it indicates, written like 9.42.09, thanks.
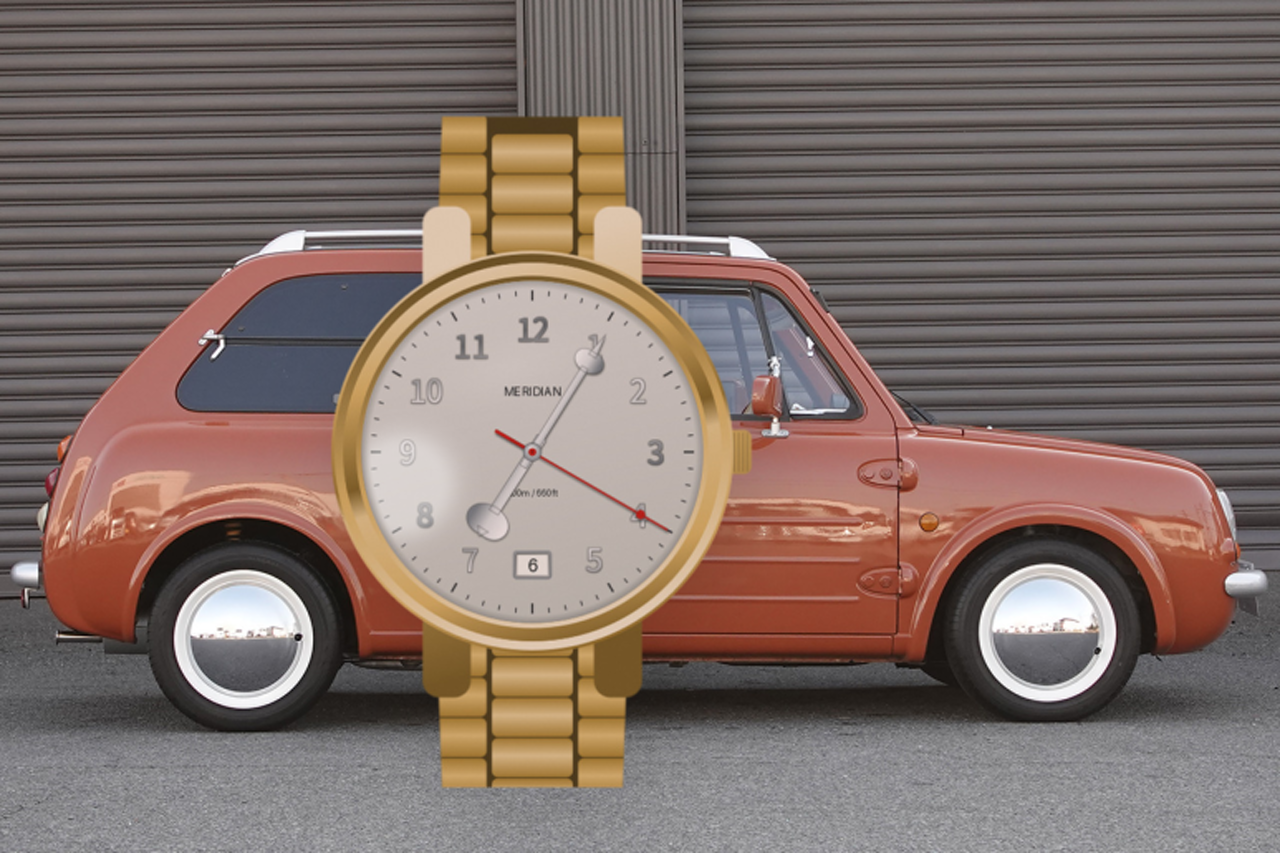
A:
7.05.20
